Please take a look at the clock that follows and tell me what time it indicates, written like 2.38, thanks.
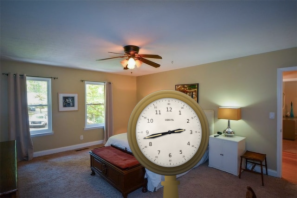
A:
2.43
